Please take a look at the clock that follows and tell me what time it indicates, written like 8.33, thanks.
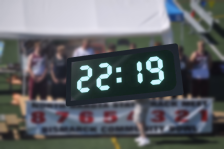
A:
22.19
